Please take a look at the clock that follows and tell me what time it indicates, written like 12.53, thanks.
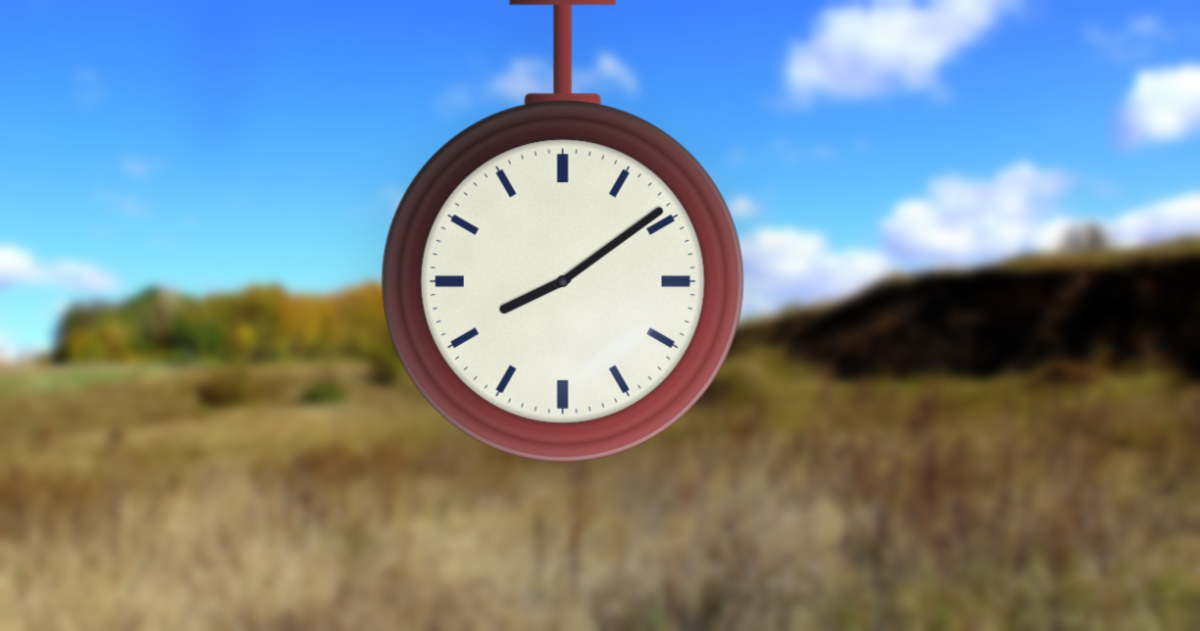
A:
8.09
